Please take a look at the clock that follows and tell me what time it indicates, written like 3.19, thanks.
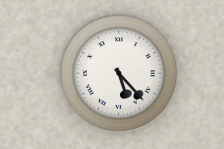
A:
5.23
